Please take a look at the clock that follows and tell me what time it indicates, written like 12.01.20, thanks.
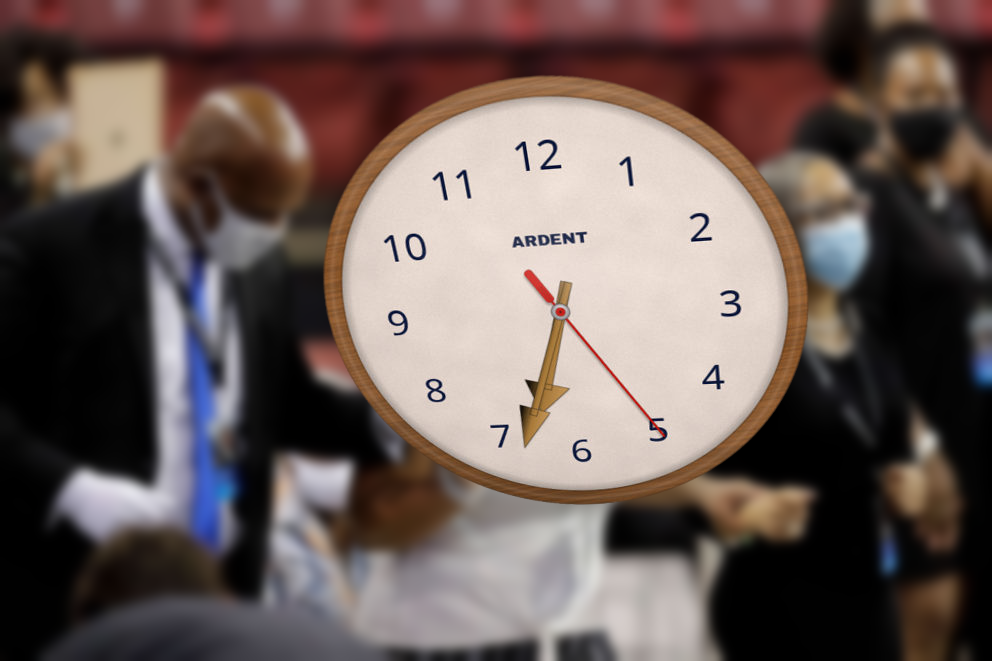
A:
6.33.25
